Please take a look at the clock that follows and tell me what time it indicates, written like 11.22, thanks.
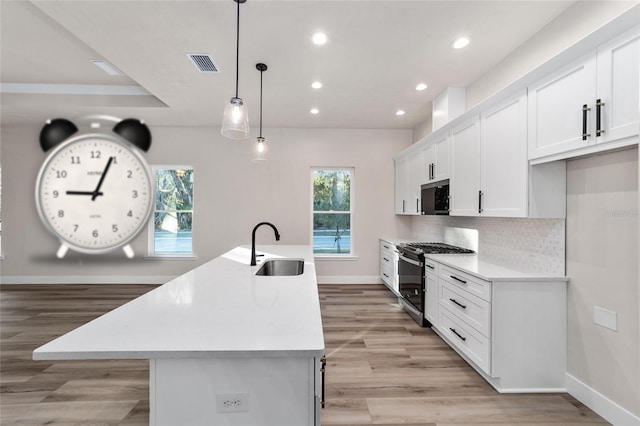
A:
9.04
